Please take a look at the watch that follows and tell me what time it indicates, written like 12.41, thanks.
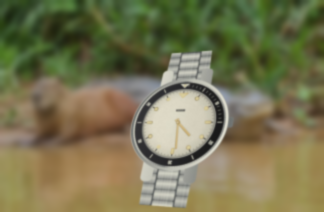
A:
4.29
